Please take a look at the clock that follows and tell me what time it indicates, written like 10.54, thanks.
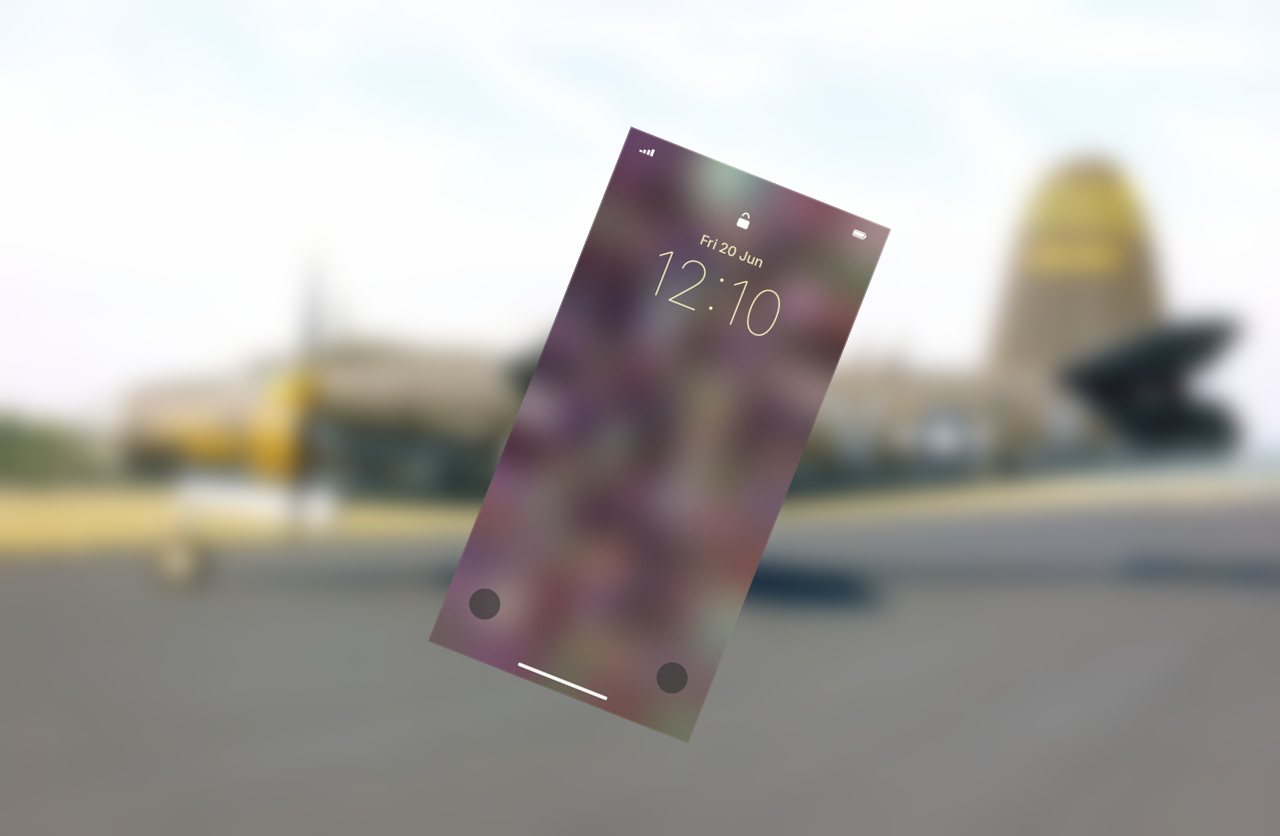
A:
12.10
